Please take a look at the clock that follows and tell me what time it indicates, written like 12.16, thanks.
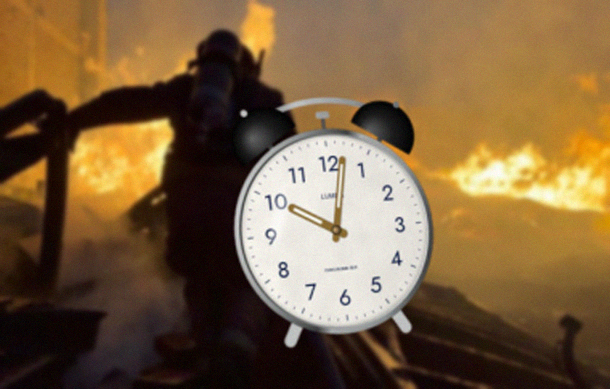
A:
10.02
